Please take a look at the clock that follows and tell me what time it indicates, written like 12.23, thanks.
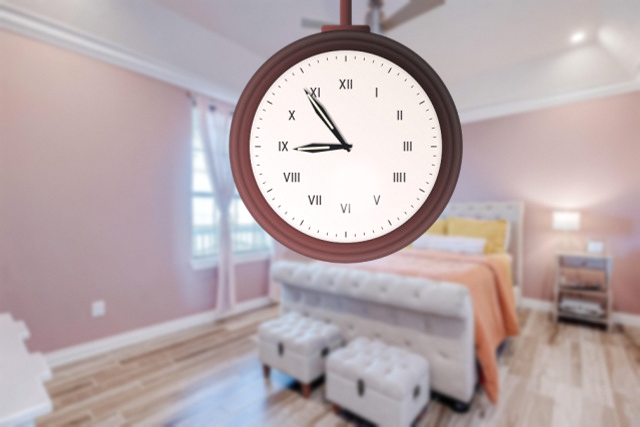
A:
8.54
